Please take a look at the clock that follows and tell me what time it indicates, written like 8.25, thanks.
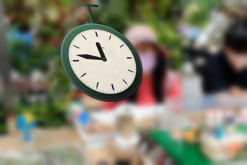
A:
11.47
